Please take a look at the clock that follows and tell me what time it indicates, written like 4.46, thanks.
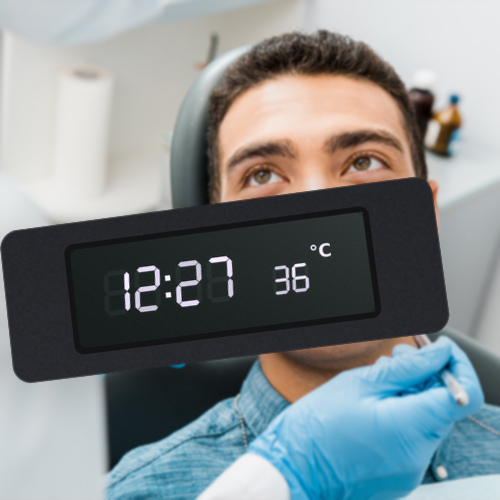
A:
12.27
